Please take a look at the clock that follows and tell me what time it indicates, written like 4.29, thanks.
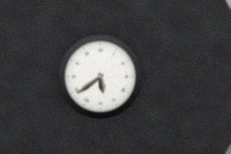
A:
5.39
